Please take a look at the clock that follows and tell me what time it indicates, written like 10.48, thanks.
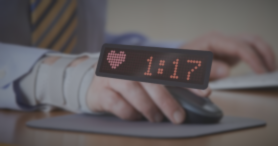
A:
1.17
